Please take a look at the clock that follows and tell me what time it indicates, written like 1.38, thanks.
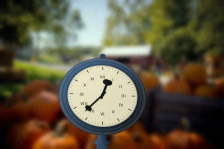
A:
12.37
